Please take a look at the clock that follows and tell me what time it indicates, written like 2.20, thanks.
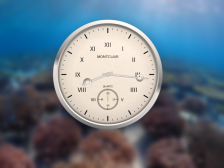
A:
8.16
